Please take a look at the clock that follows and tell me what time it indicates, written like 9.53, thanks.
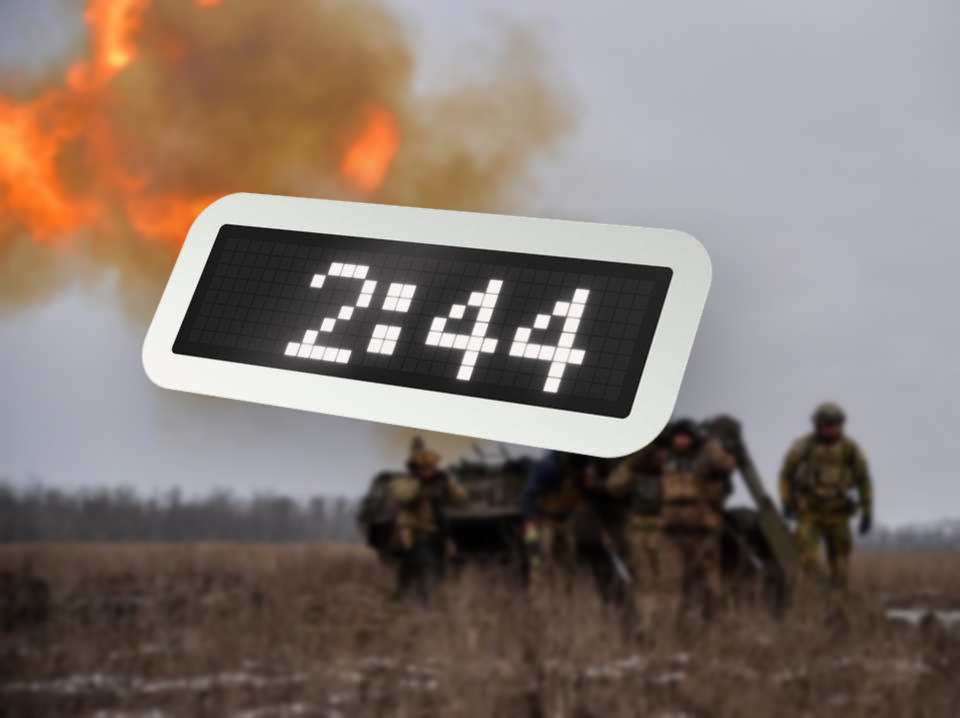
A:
2.44
